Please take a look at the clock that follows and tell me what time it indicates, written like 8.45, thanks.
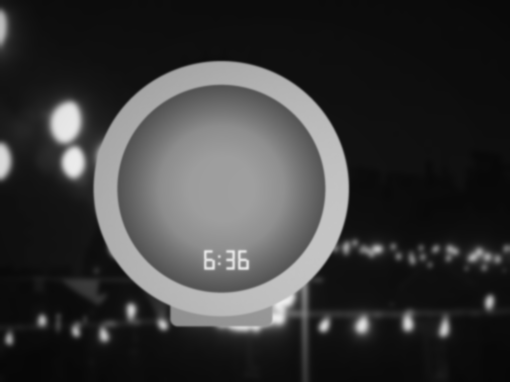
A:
6.36
